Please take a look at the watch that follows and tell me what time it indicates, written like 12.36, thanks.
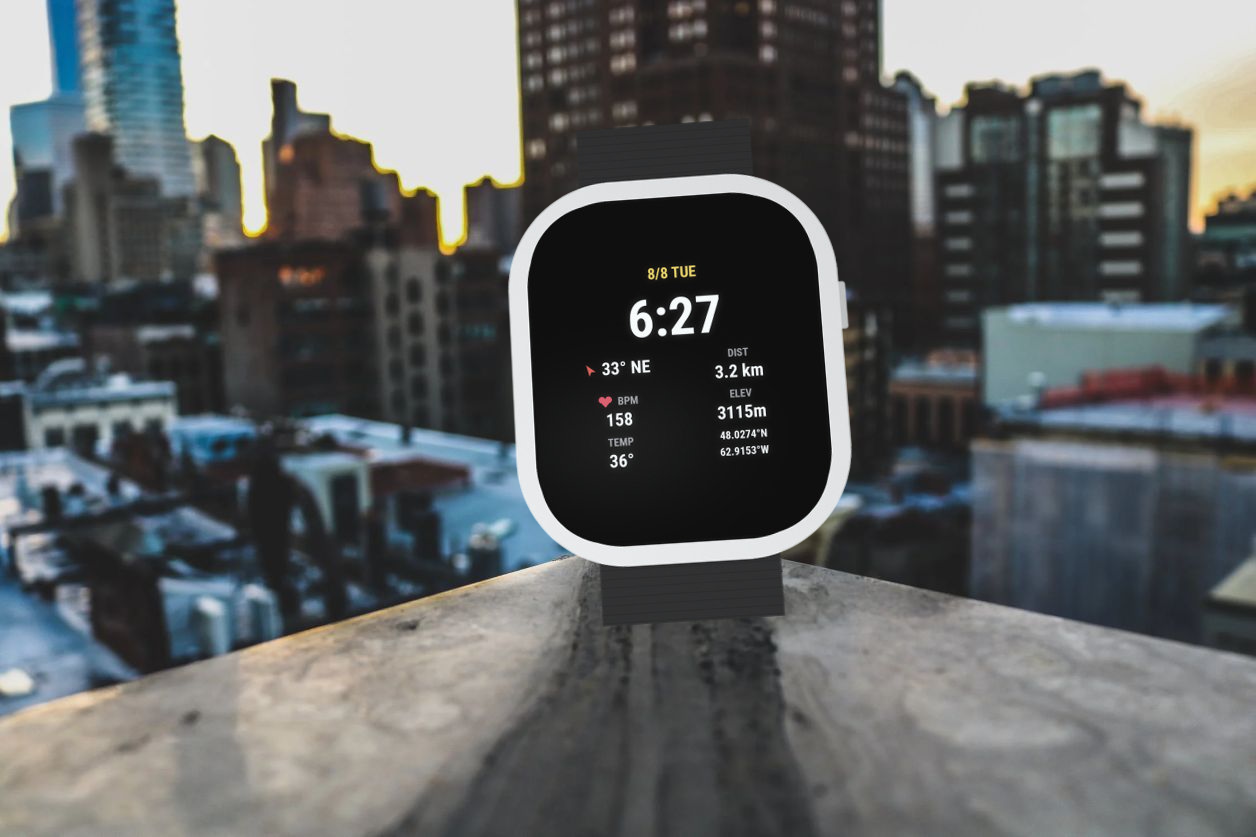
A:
6.27
